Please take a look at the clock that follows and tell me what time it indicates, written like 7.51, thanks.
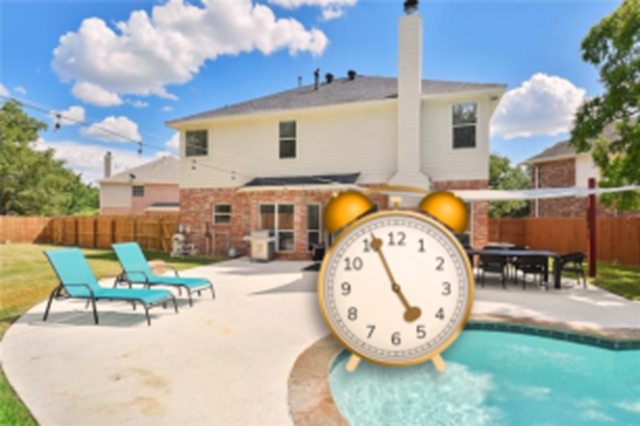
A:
4.56
